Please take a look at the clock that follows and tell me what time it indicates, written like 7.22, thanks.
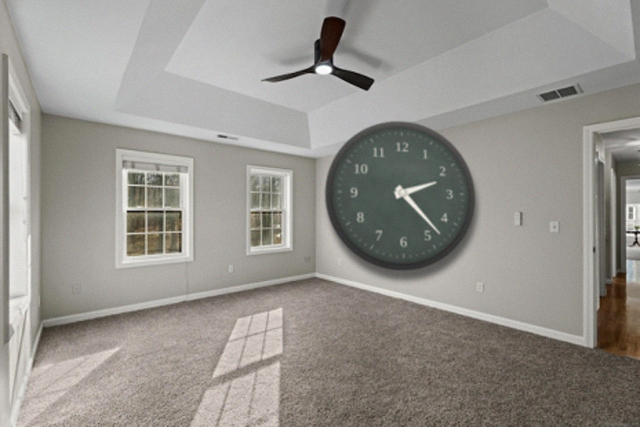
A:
2.23
